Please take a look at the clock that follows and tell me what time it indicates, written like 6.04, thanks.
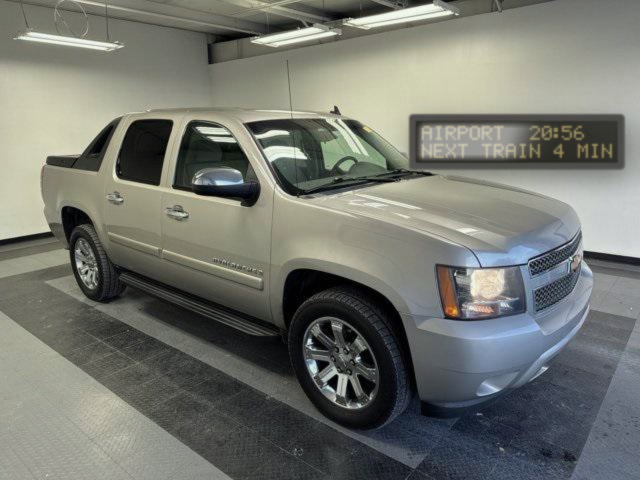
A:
20.56
